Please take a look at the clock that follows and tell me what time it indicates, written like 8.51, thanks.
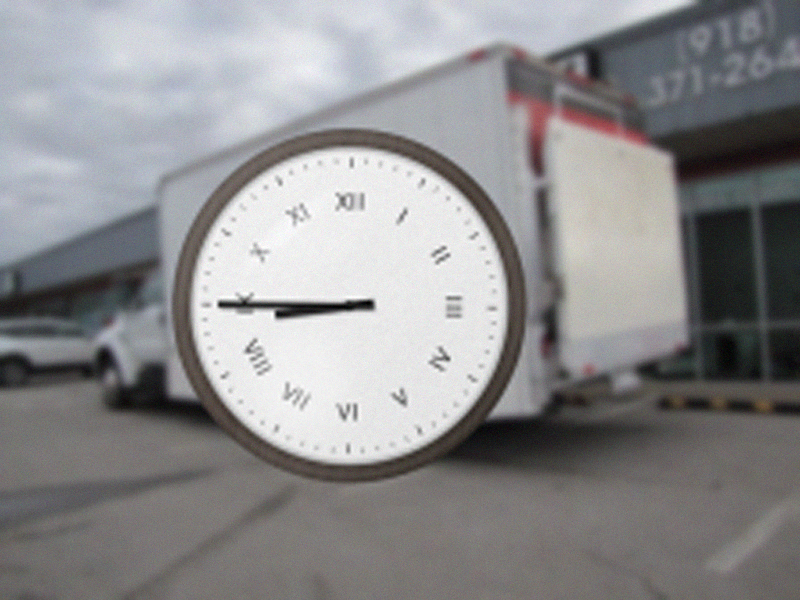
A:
8.45
